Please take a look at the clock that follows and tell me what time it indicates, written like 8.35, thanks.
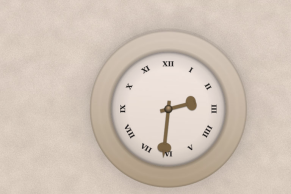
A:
2.31
